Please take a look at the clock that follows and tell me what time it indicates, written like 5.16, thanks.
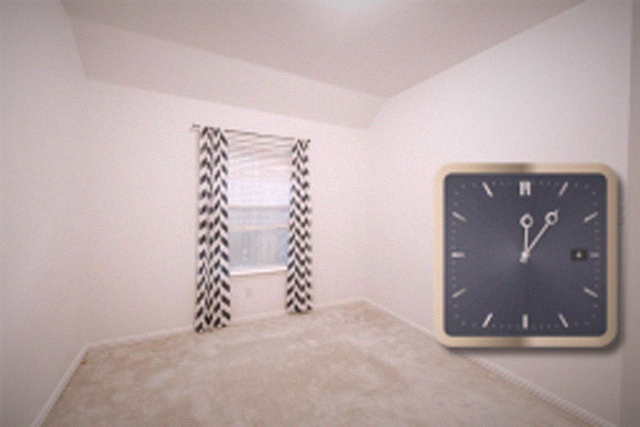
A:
12.06
